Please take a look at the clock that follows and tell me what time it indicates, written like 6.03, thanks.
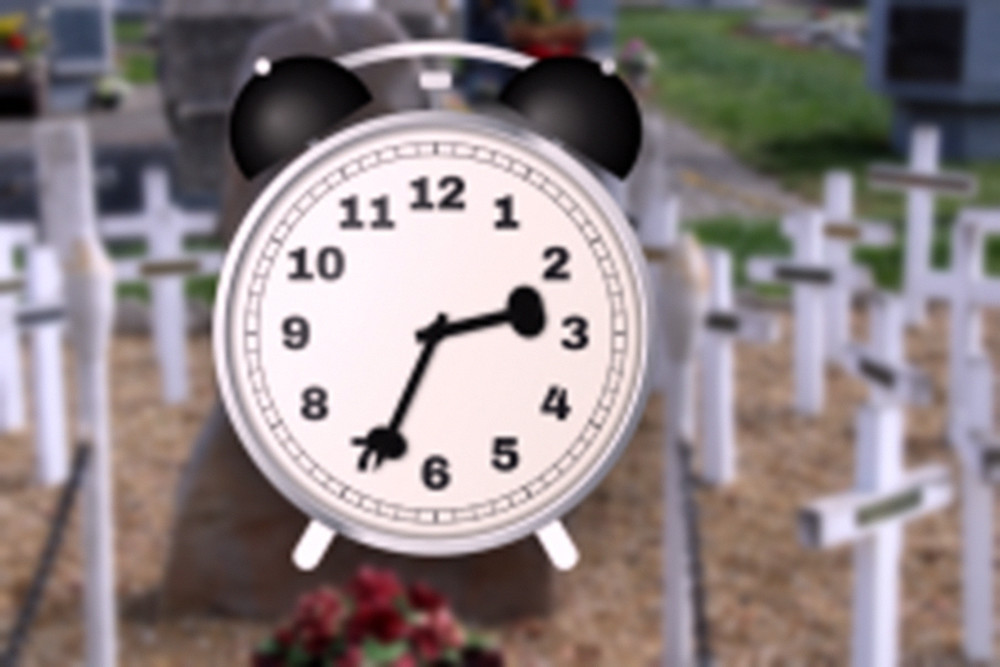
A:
2.34
